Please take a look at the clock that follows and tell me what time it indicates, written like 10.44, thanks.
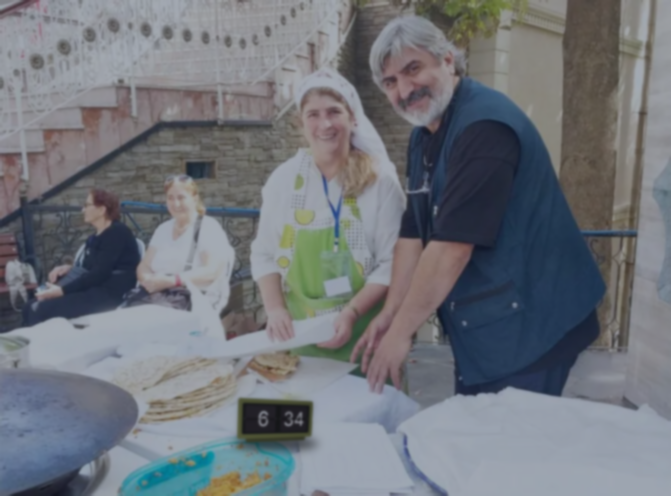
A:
6.34
